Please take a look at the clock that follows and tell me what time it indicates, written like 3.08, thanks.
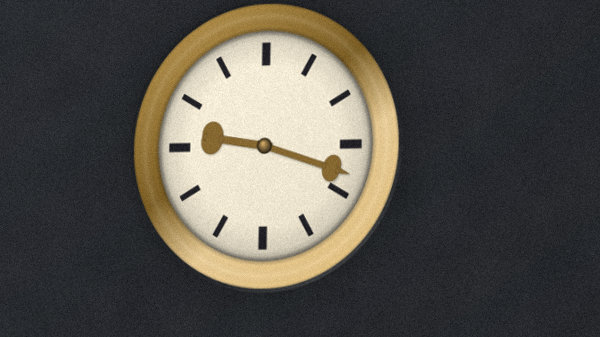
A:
9.18
